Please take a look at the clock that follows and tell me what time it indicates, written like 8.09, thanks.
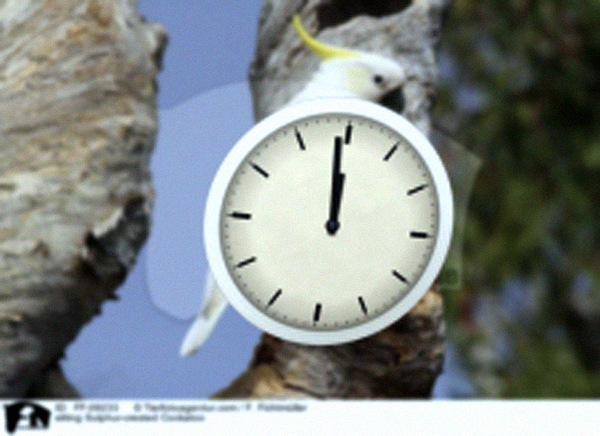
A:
11.59
